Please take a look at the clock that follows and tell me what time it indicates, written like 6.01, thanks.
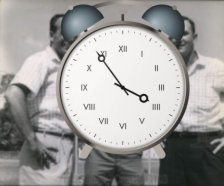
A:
3.54
